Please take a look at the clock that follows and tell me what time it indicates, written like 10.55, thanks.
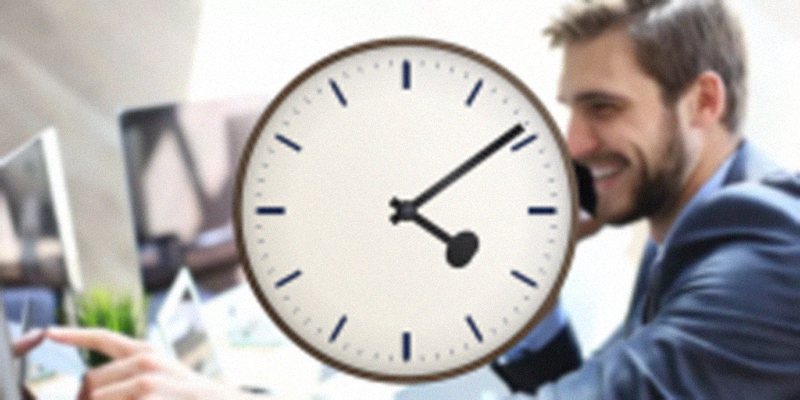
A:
4.09
